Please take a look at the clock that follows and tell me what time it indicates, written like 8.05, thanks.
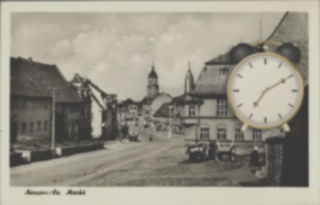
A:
7.10
